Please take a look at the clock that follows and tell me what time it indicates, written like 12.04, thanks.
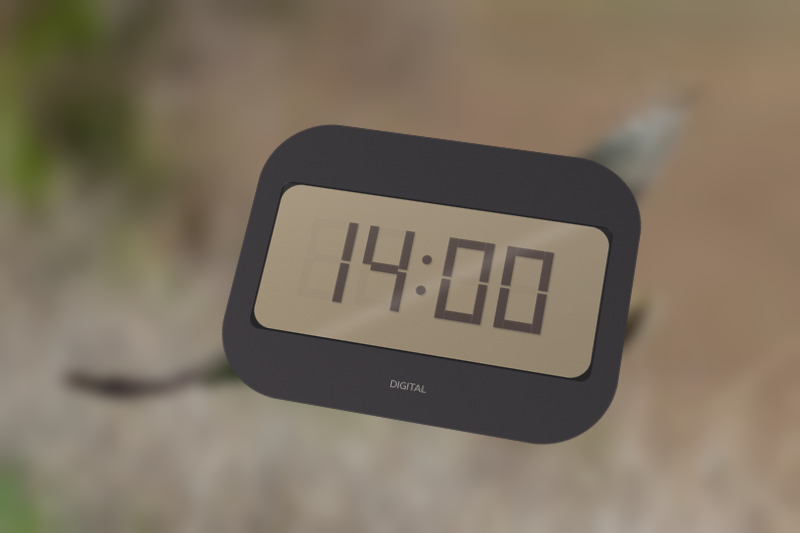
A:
14.00
